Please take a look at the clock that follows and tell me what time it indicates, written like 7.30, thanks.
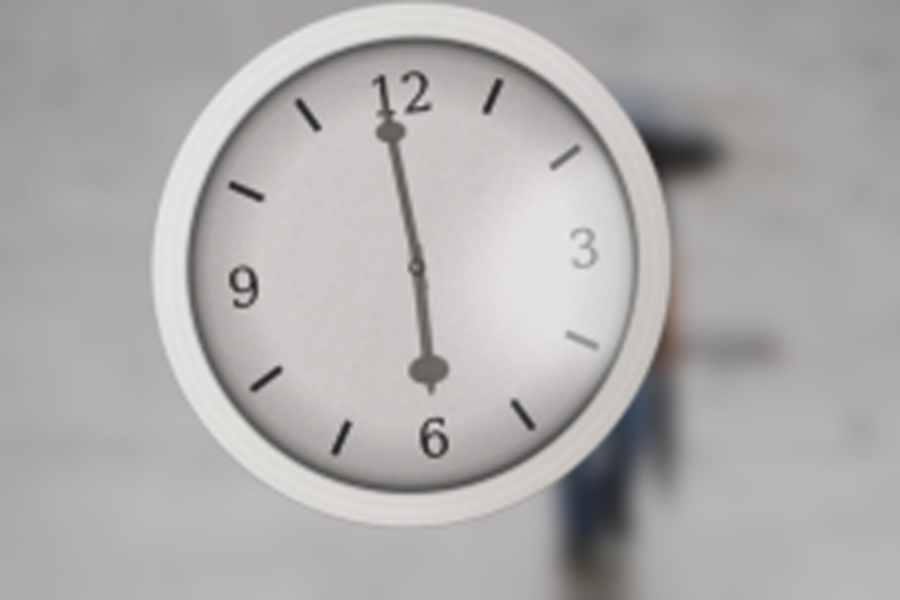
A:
5.59
